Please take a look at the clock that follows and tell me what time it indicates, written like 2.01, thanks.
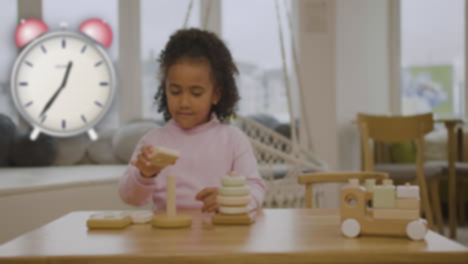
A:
12.36
